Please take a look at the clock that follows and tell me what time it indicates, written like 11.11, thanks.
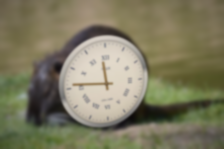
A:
11.46
